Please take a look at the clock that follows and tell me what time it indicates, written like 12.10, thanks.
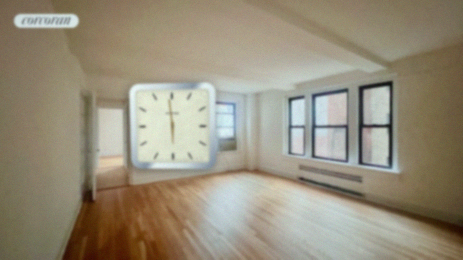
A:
5.59
